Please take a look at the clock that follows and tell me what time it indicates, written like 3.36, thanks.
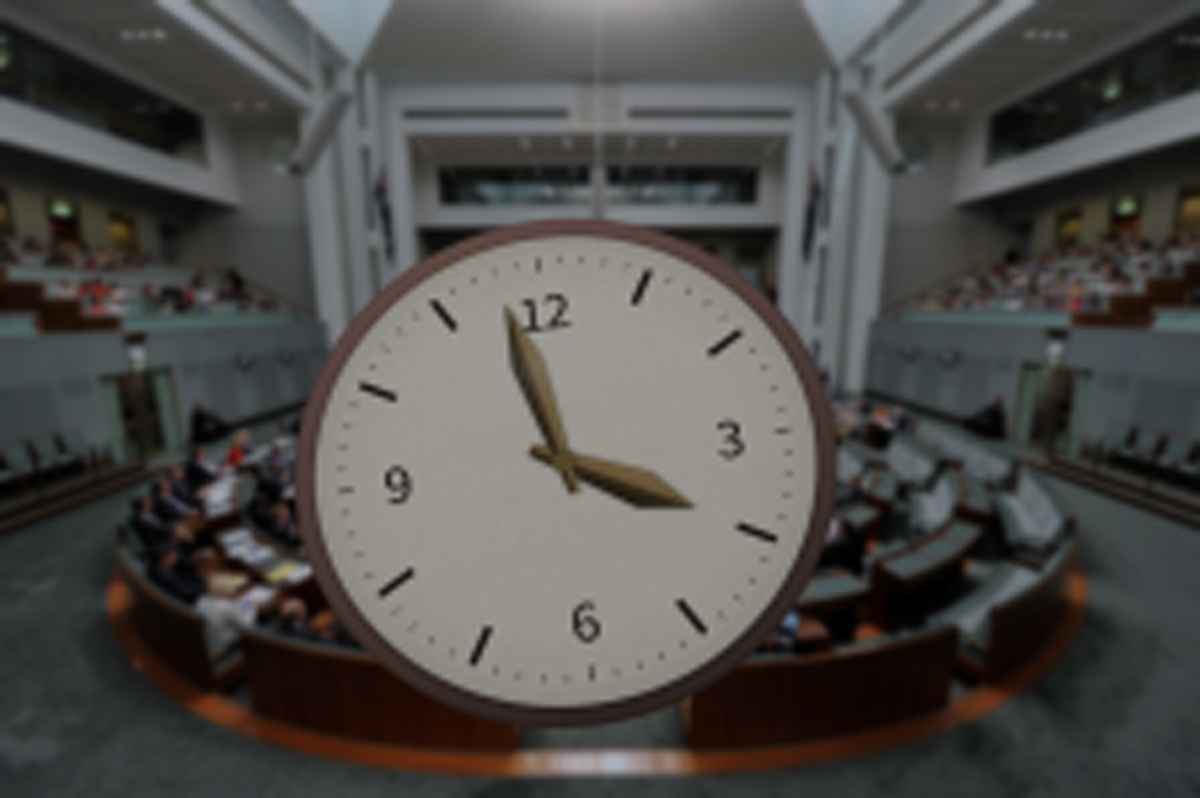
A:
3.58
